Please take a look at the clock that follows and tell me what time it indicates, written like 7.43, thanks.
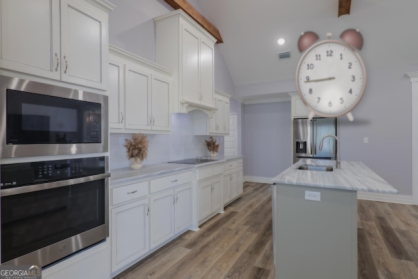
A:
8.44
